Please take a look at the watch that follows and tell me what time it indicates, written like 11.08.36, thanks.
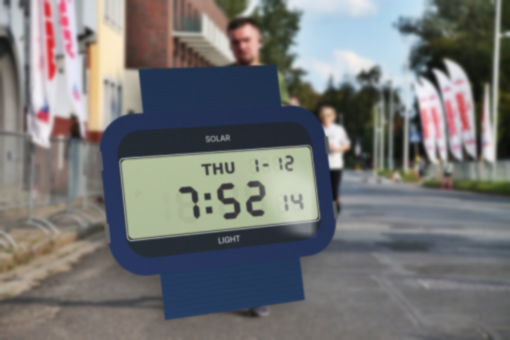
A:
7.52.14
